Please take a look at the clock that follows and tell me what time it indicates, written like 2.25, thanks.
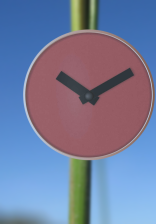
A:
10.10
